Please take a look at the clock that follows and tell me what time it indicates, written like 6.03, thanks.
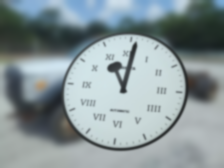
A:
11.01
